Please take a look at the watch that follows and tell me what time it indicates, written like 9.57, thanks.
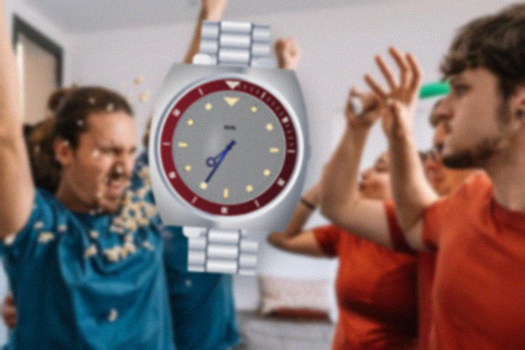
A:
7.35
